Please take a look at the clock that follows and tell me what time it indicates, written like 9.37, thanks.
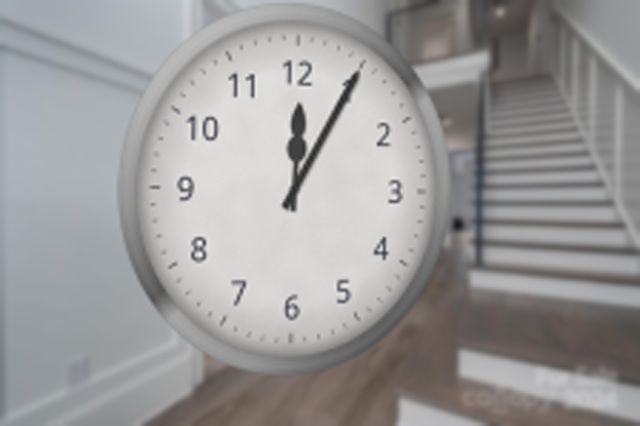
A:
12.05
